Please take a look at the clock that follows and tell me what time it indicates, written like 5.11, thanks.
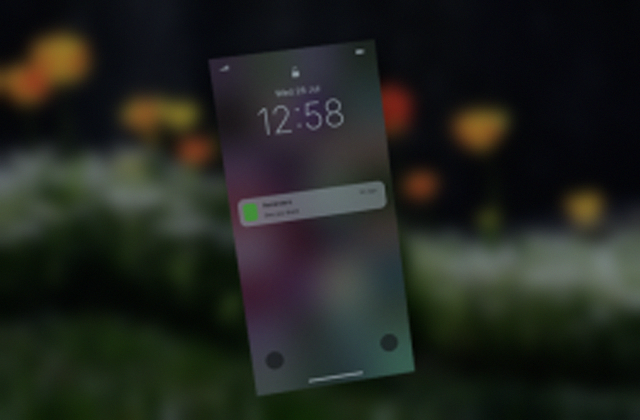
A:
12.58
